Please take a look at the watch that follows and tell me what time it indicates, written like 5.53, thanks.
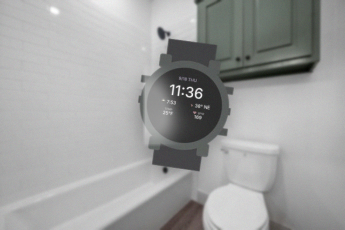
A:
11.36
